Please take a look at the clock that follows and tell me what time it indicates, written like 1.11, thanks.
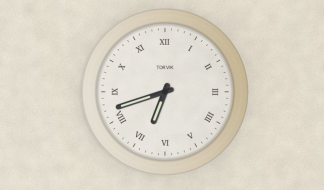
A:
6.42
